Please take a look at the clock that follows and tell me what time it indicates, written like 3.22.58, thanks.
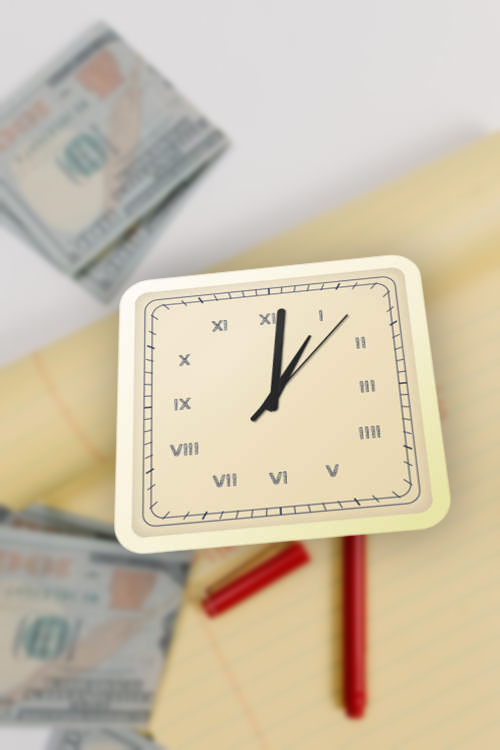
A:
1.01.07
